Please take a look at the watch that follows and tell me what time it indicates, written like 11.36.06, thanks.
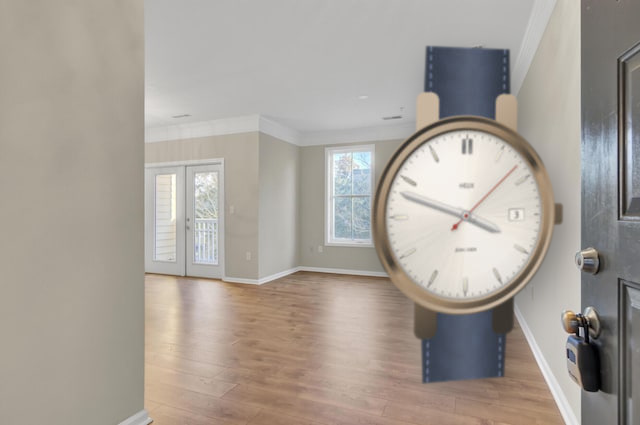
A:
3.48.08
